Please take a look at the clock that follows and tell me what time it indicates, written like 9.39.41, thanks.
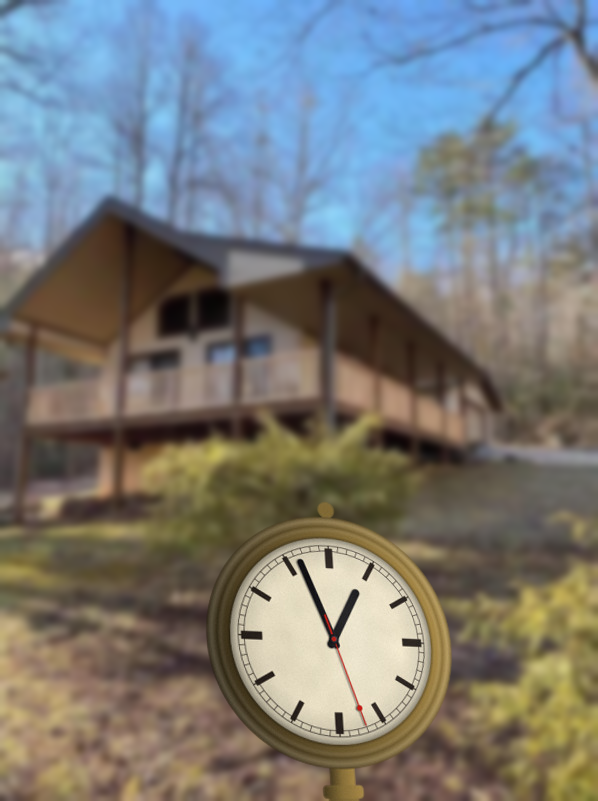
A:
12.56.27
